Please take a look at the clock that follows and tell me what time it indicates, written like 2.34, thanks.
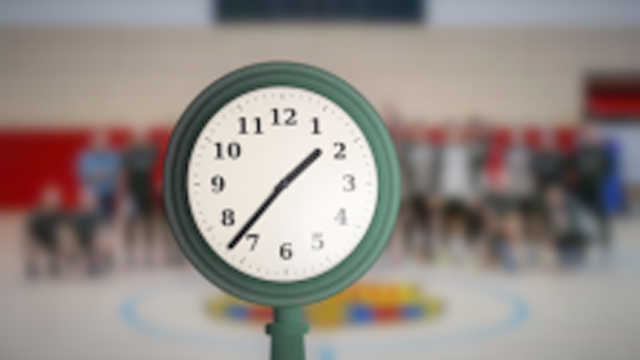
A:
1.37
